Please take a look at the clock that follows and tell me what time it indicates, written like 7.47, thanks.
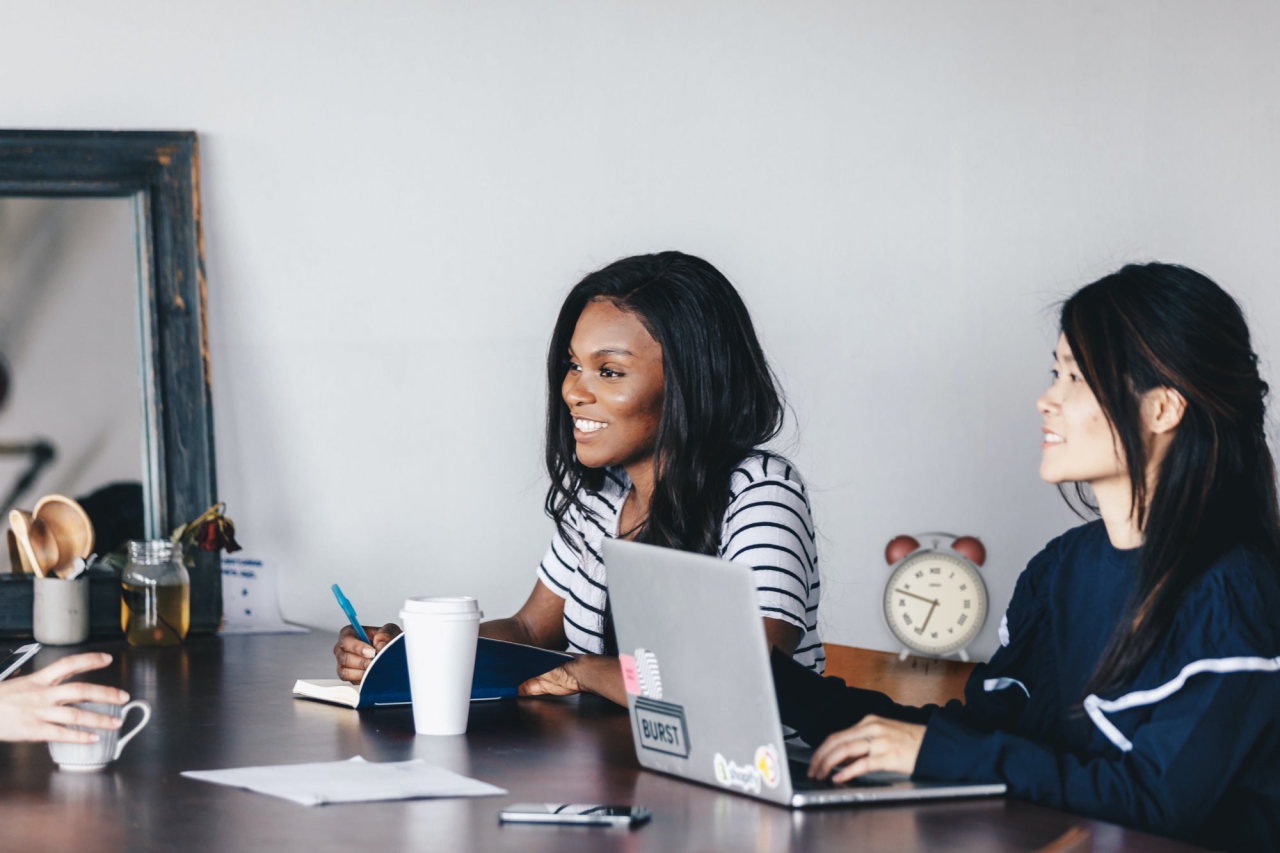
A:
6.48
